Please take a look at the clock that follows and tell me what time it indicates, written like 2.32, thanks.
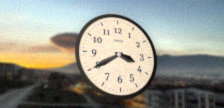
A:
3.40
